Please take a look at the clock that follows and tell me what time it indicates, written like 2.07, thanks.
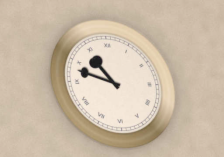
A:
10.48
